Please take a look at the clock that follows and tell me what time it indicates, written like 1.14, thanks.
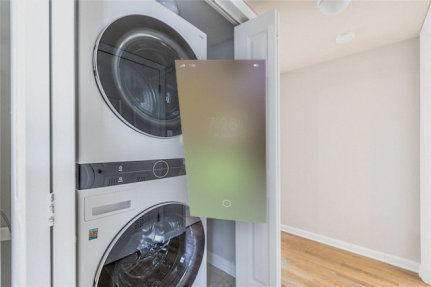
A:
7.26
